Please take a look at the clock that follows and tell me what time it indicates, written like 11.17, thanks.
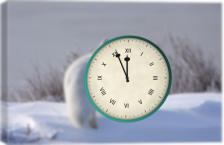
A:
11.56
